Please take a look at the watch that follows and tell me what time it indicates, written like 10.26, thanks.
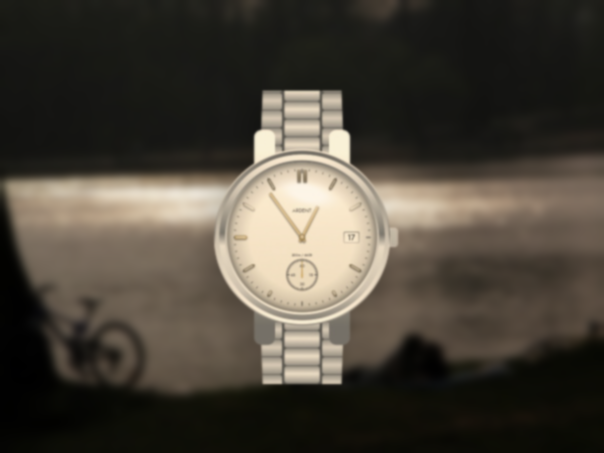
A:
12.54
